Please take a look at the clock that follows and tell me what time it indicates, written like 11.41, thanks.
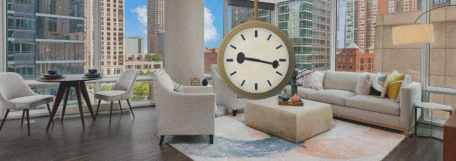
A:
9.17
